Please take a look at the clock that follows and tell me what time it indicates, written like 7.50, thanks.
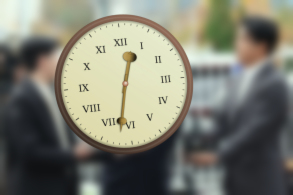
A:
12.32
